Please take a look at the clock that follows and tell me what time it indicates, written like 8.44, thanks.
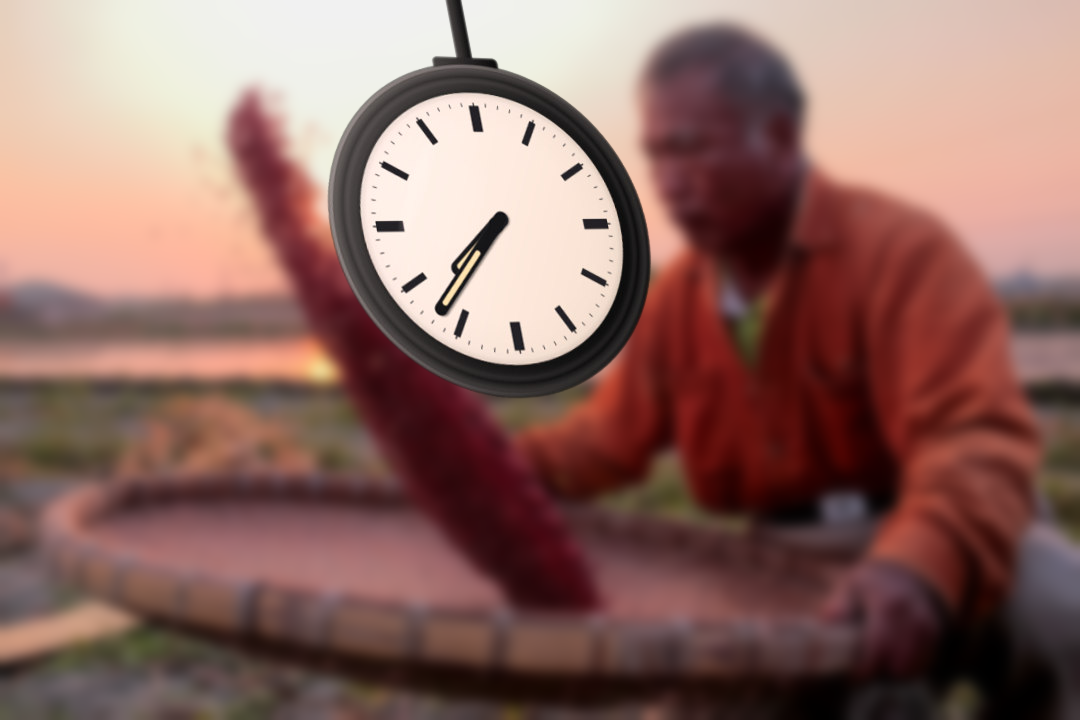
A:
7.37
